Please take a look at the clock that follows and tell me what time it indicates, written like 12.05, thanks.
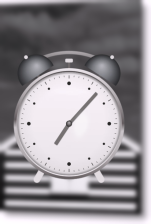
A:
7.07
